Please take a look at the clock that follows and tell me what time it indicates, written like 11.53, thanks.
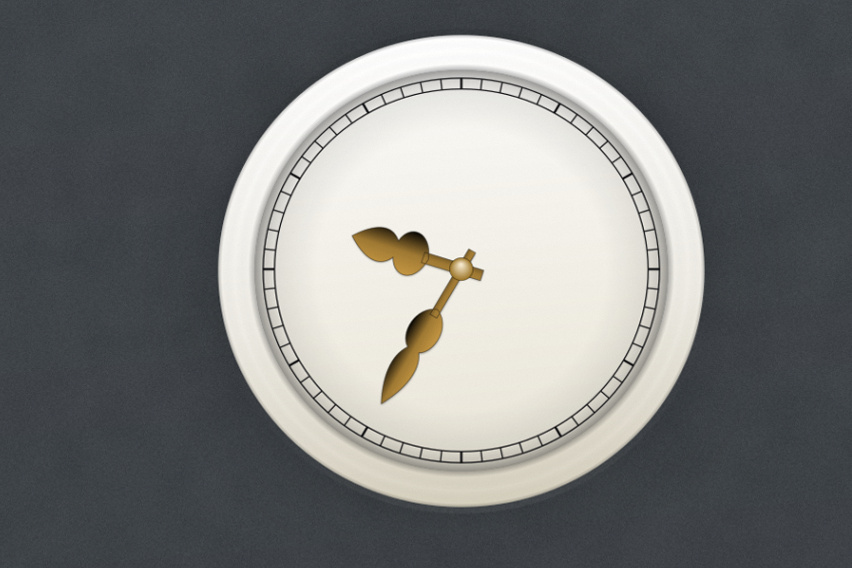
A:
9.35
